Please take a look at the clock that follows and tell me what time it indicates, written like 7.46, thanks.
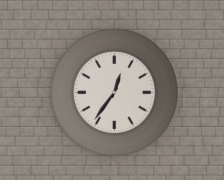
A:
12.36
